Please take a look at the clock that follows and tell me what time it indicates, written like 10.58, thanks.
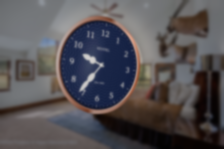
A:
9.36
